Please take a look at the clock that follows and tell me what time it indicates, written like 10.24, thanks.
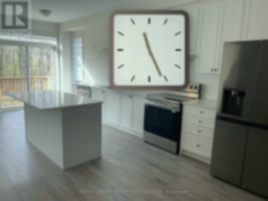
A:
11.26
